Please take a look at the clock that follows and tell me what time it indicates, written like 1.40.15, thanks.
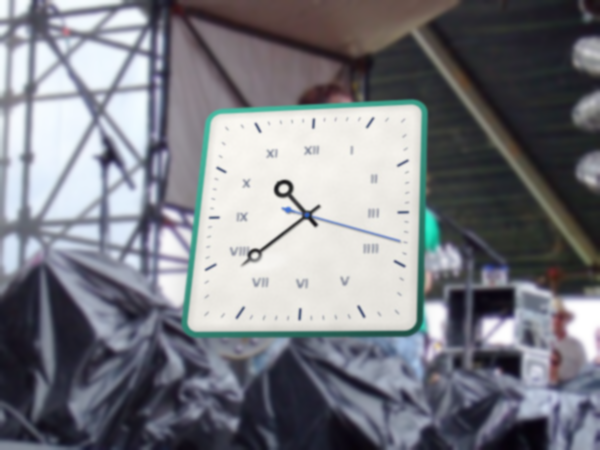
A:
10.38.18
